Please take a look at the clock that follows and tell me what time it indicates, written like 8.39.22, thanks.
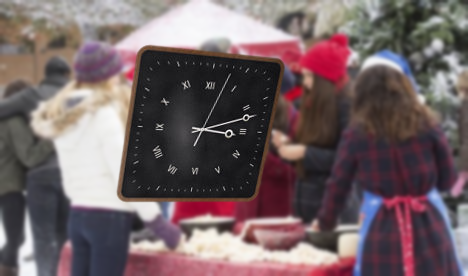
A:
3.12.03
